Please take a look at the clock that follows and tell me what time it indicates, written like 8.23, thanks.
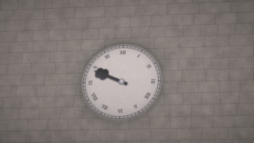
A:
9.49
